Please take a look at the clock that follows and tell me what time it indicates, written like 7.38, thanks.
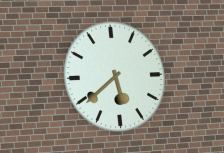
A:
5.39
